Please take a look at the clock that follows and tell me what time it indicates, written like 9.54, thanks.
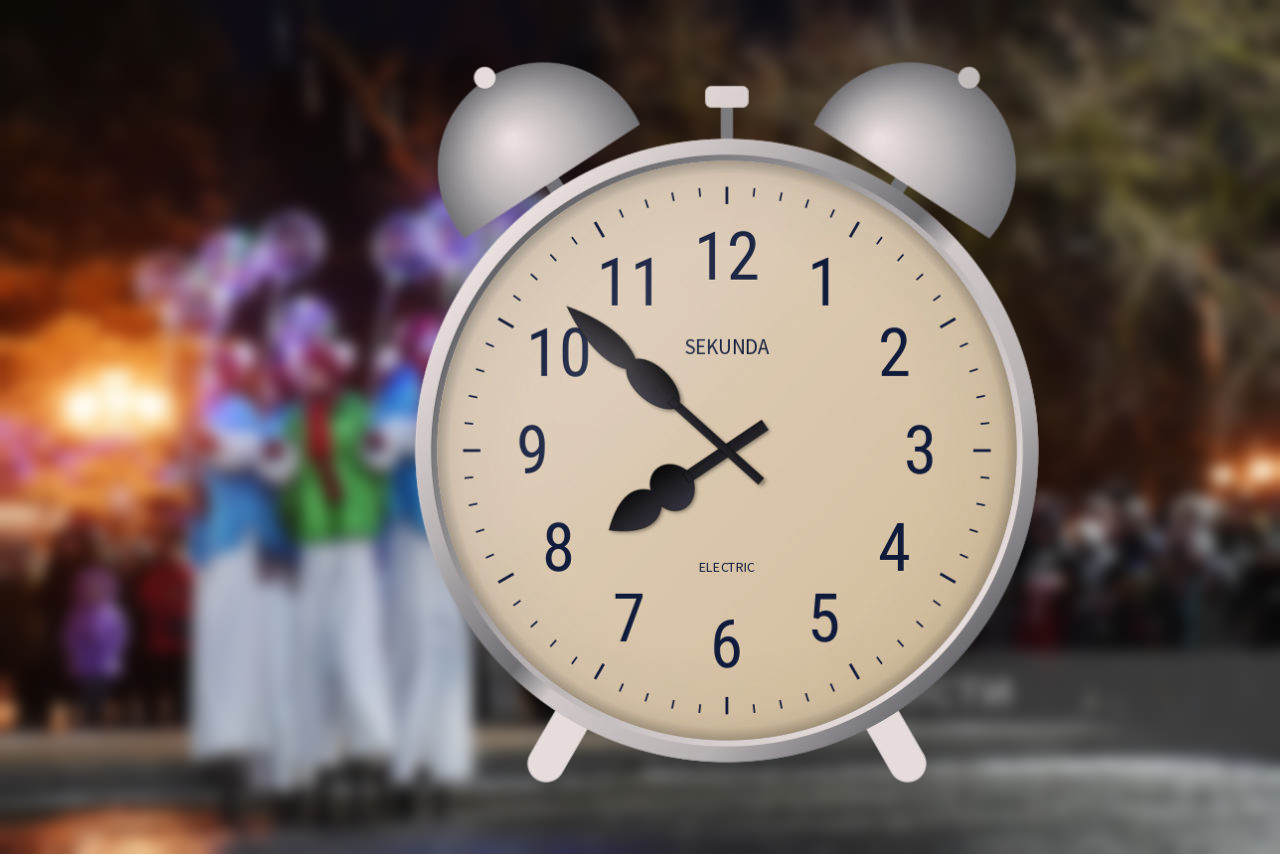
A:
7.52
